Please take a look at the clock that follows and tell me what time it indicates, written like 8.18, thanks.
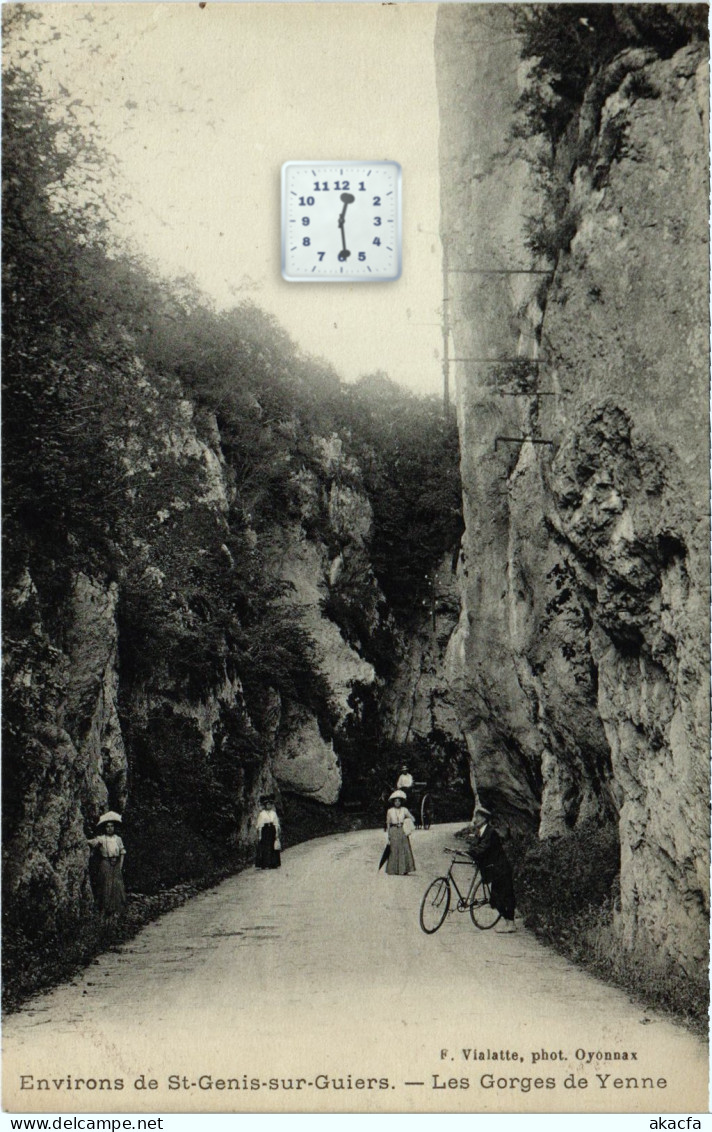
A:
12.29
